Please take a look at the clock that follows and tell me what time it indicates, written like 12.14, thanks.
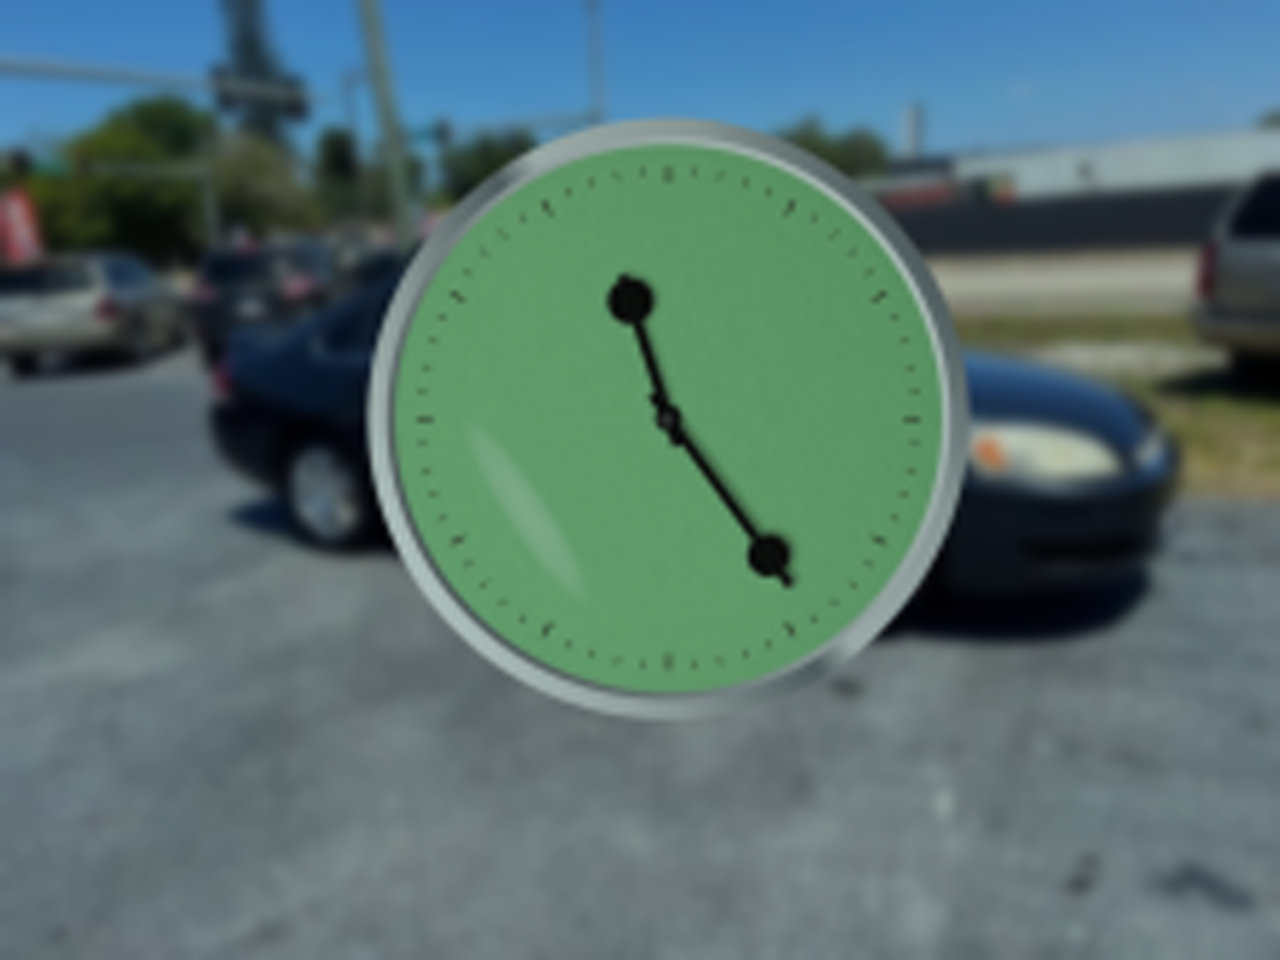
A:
11.24
